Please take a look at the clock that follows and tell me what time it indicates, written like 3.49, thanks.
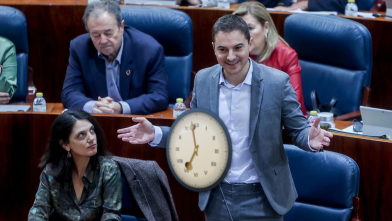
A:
6.58
